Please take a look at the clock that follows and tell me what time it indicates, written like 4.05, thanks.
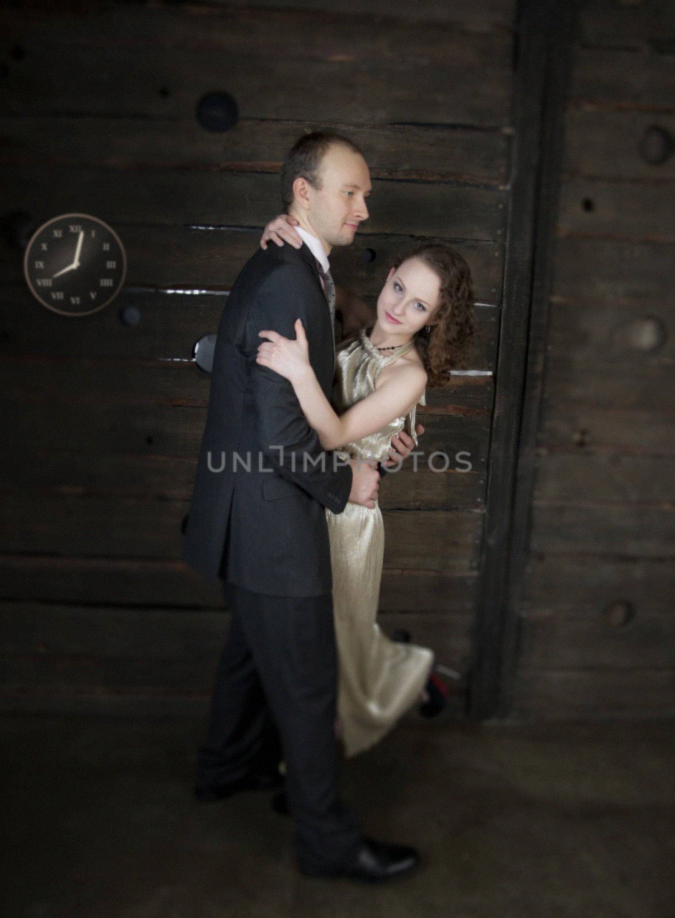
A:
8.02
